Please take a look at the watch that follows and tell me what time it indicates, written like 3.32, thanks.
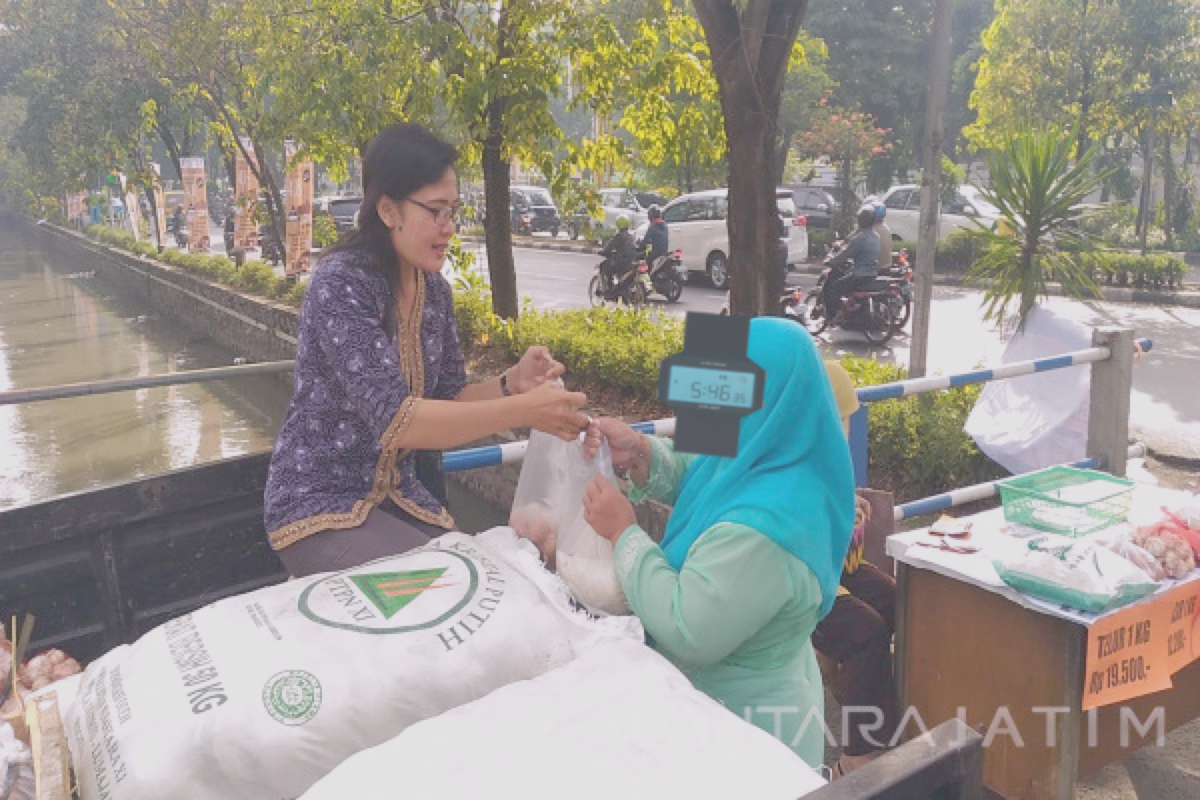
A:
5.46
